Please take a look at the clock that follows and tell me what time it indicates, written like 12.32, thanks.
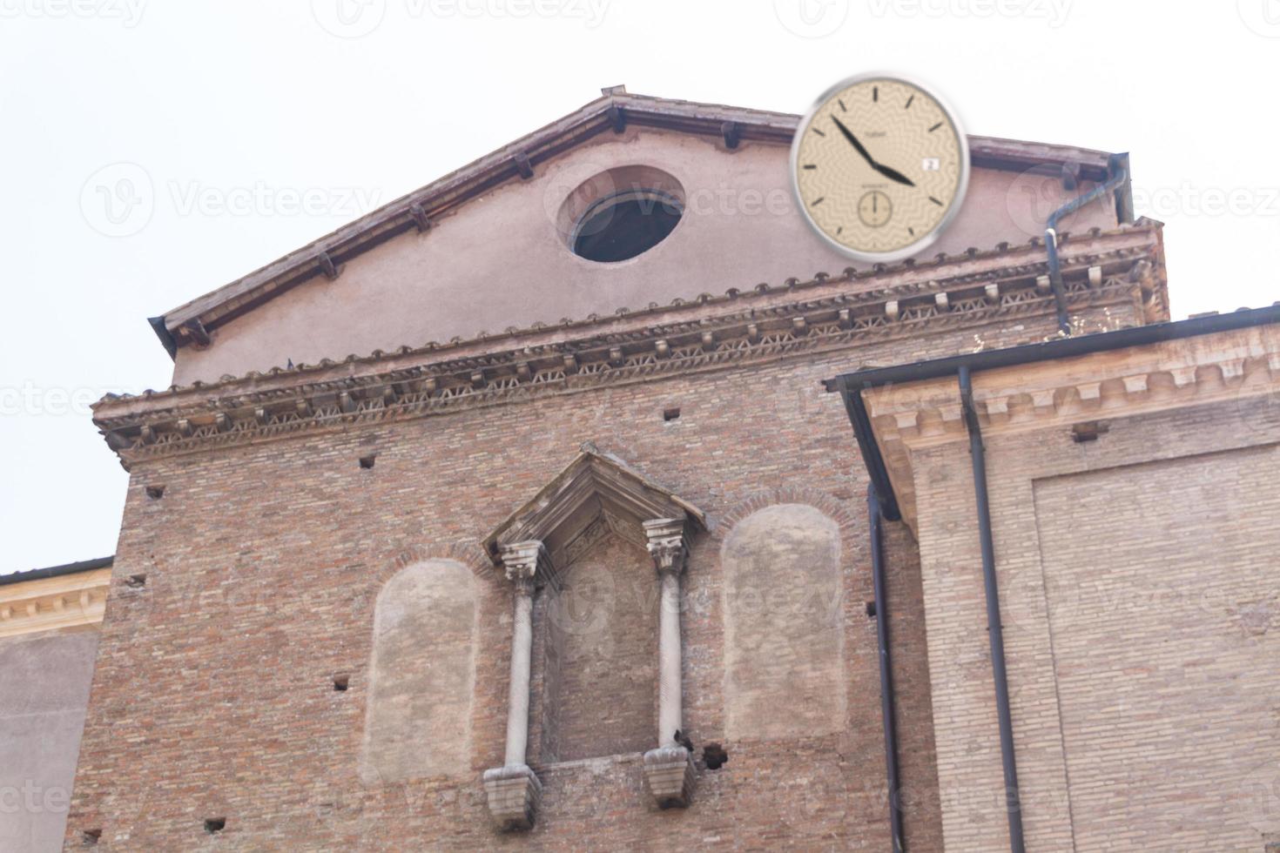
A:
3.53
